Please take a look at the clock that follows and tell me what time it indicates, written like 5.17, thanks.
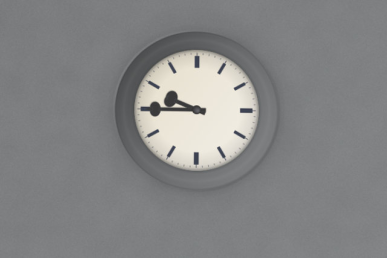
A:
9.45
